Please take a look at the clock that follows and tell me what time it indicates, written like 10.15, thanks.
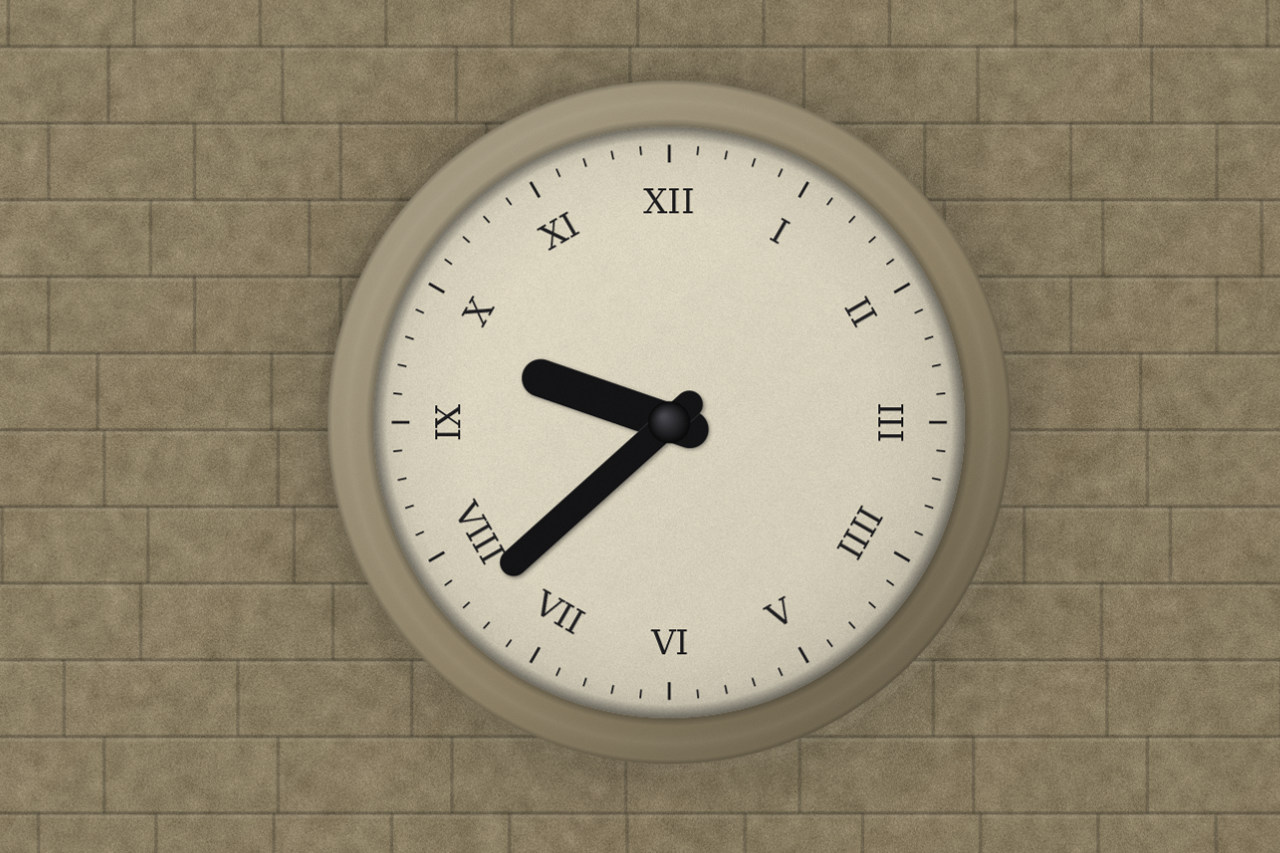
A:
9.38
